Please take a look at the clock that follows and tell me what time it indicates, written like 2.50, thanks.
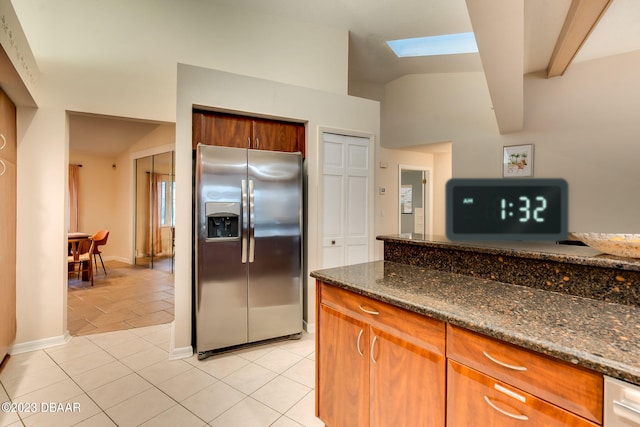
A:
1.32
